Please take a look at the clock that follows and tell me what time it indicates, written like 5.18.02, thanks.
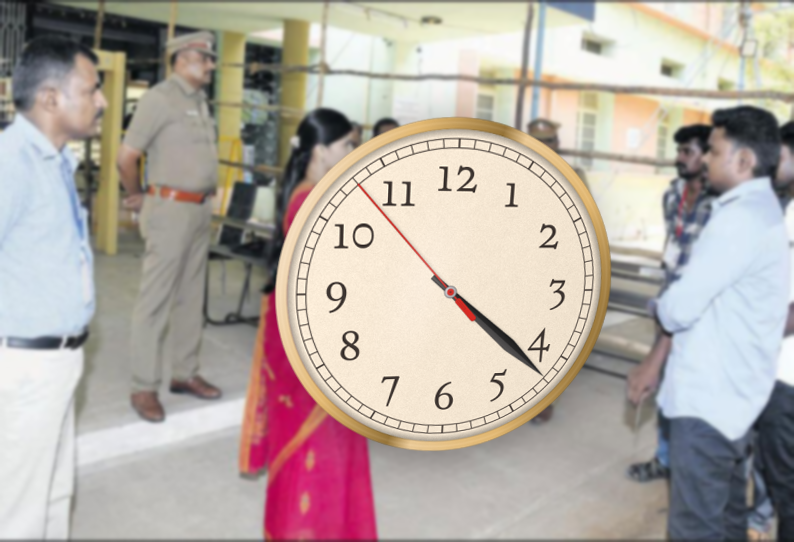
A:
4.21.53
